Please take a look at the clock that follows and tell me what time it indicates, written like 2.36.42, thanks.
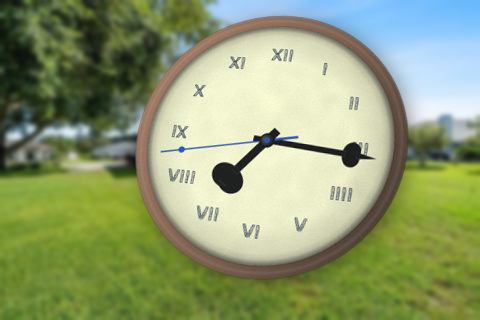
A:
7.15.43
